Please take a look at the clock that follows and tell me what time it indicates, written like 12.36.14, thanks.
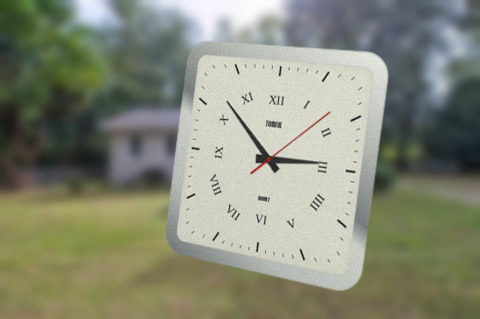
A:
2.52.08
